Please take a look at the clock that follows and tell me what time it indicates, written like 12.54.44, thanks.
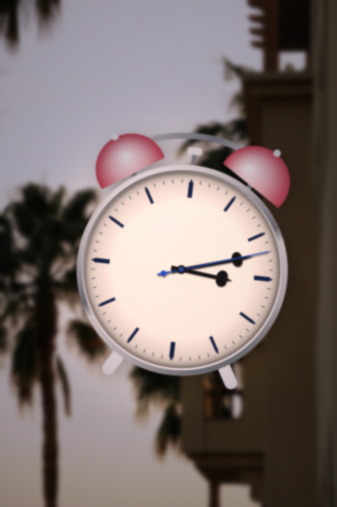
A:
3.12.12
